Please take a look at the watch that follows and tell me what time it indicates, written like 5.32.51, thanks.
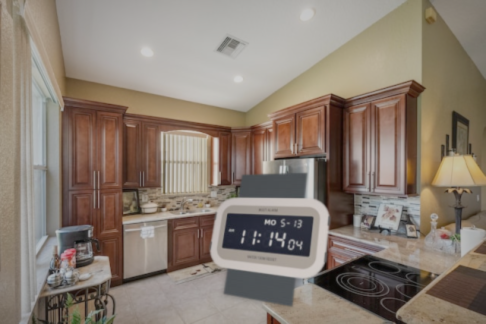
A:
11.14.04
